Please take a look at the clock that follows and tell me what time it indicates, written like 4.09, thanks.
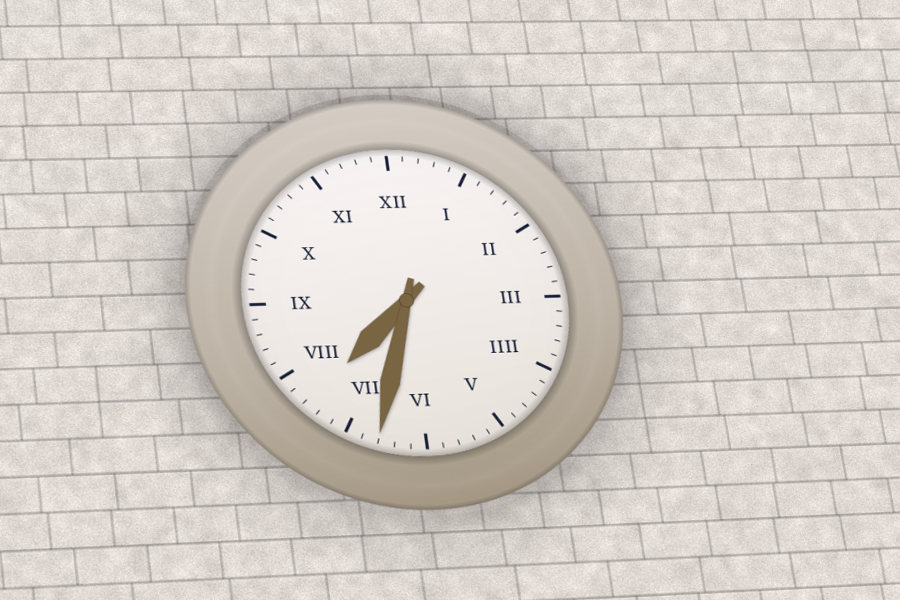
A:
7.33
